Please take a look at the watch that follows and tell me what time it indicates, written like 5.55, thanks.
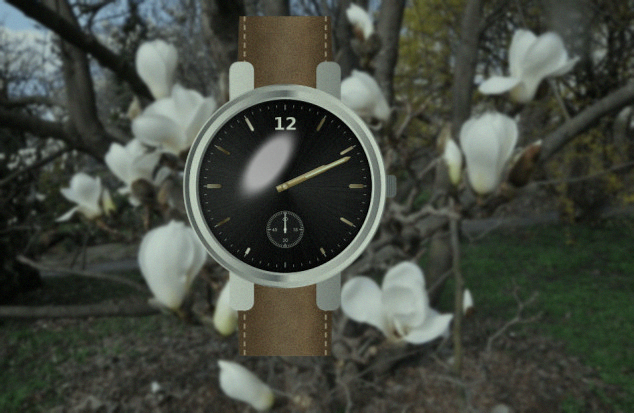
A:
2.11
